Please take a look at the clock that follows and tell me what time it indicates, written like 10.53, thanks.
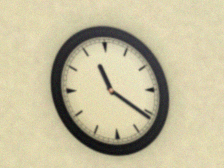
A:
11.21
